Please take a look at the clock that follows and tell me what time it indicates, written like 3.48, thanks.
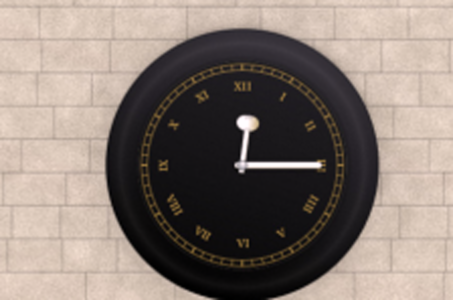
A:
12.15
